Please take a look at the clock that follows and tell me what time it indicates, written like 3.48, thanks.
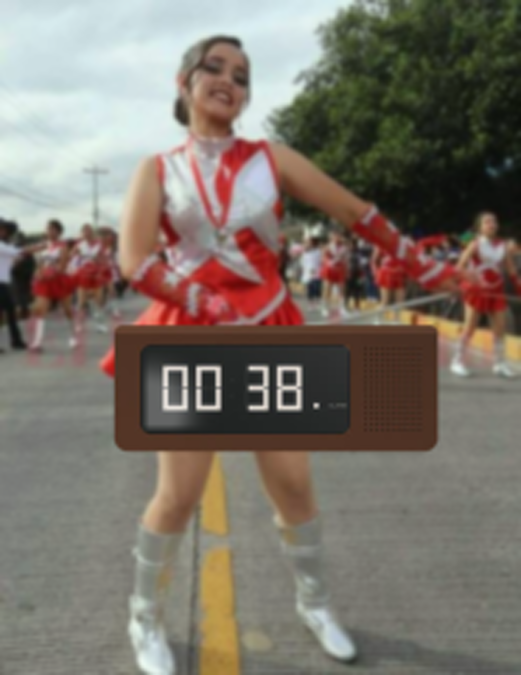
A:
0.38
